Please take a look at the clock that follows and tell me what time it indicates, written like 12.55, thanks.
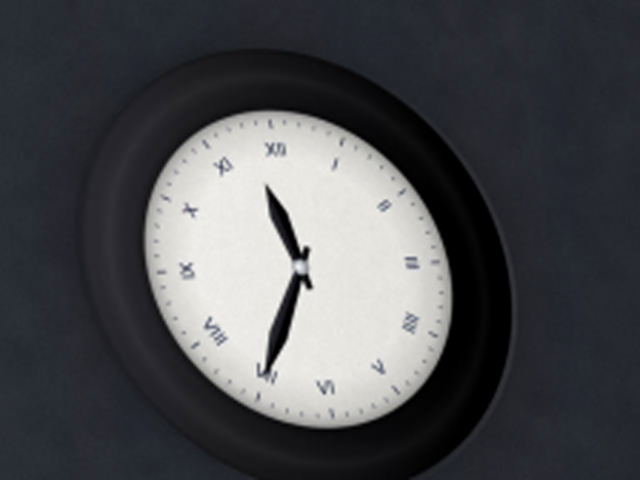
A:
11.35
